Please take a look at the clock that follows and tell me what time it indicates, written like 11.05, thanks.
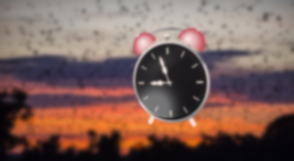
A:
8.57
